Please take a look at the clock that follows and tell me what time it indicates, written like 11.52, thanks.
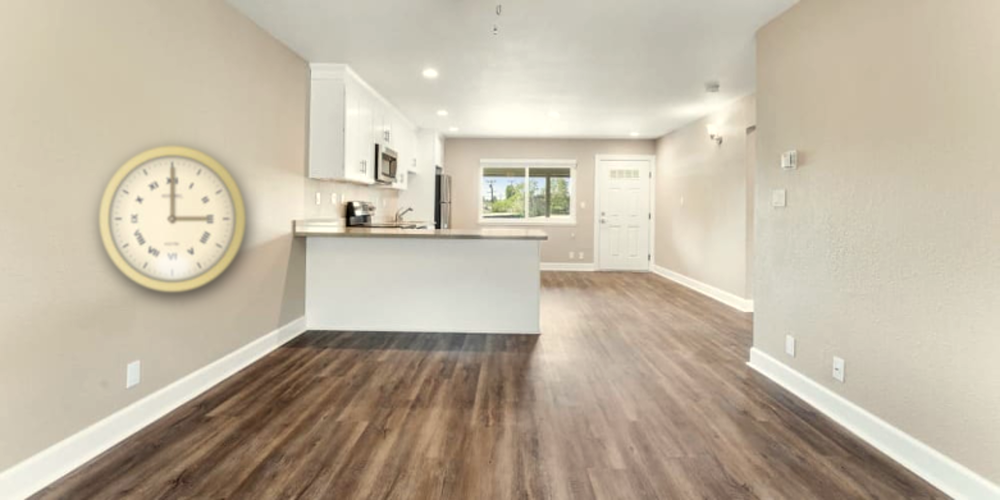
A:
3.00
